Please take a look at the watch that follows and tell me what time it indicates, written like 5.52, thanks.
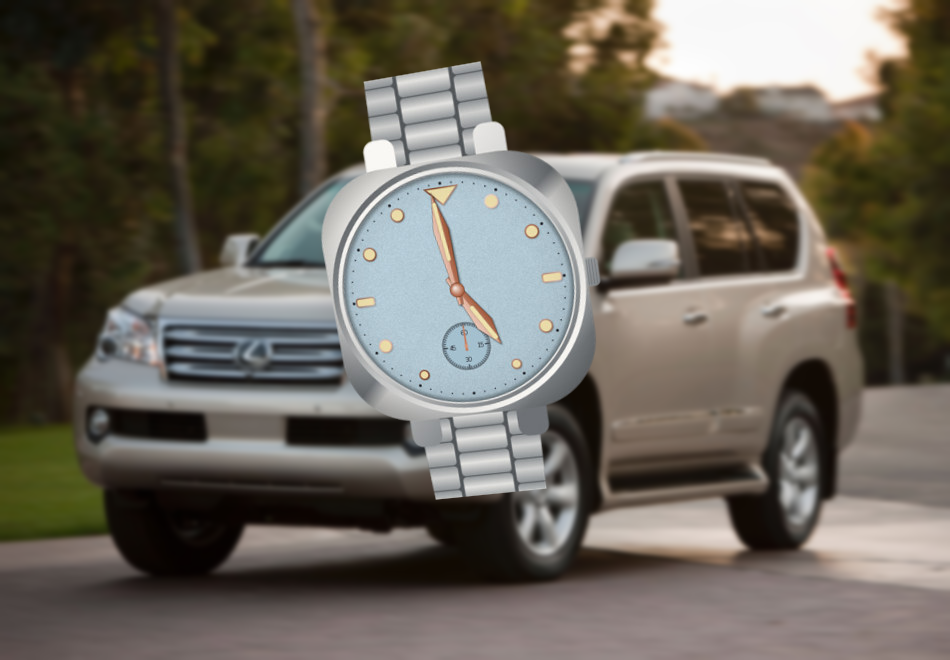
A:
4.59
